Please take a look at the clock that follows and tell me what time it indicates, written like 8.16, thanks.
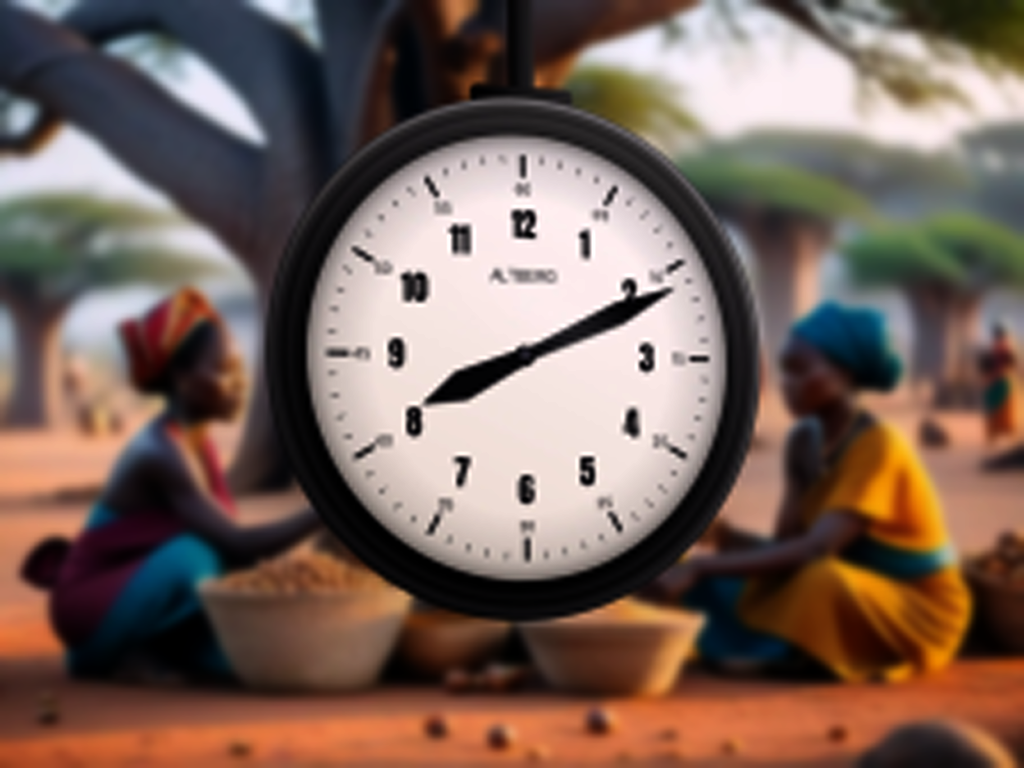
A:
8.11
